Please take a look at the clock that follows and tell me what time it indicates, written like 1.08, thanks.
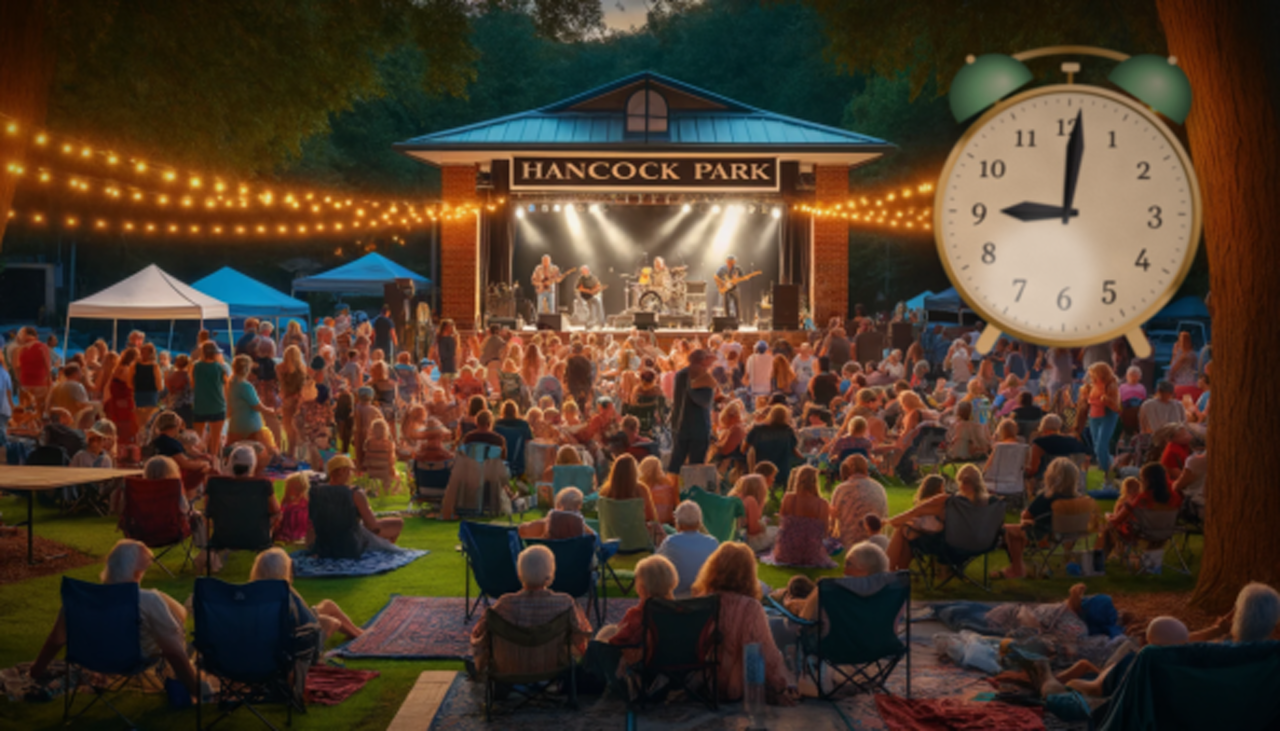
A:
9.01
